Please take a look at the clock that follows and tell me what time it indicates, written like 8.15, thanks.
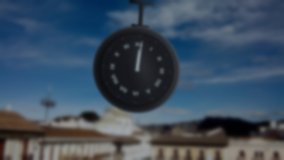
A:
12.01
